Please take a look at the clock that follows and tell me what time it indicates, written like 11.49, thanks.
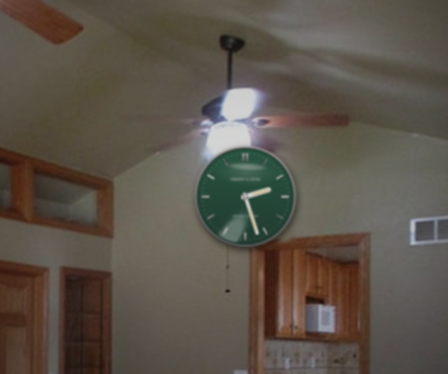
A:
2.27
